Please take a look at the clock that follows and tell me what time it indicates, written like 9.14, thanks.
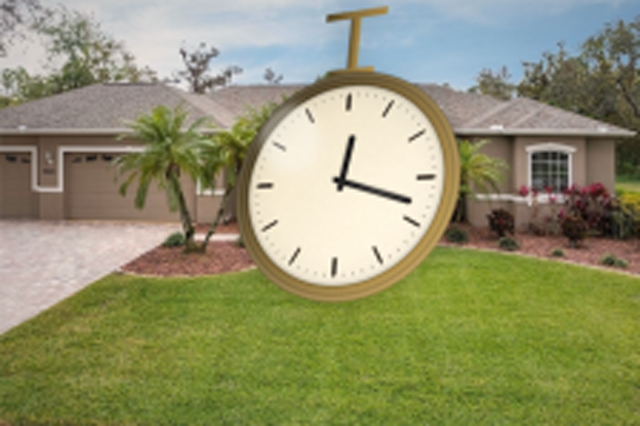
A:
12.18
